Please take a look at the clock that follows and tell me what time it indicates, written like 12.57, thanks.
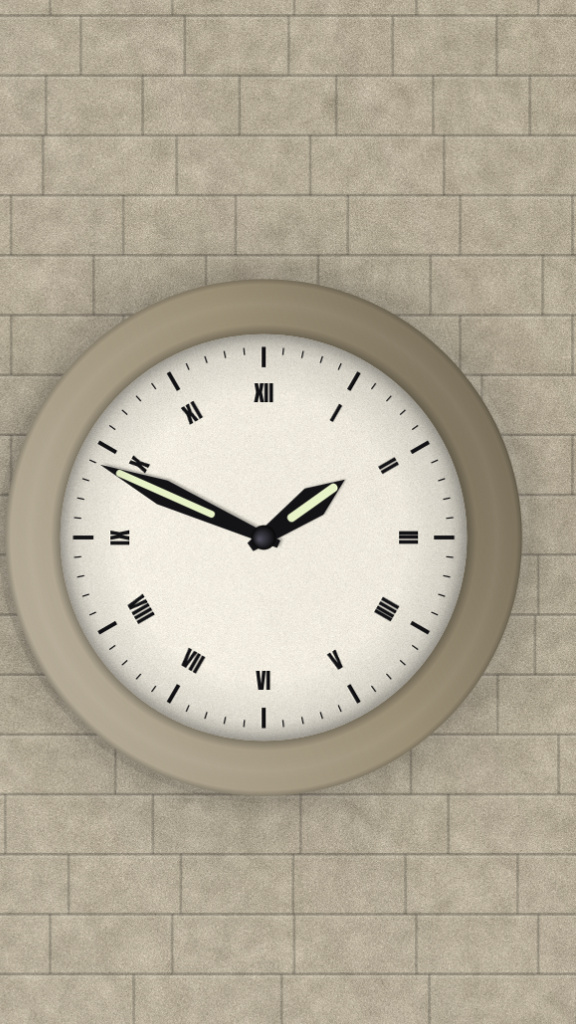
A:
1.49
